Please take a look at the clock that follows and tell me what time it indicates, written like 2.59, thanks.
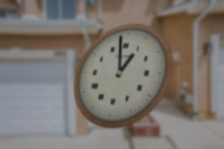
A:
12.58
